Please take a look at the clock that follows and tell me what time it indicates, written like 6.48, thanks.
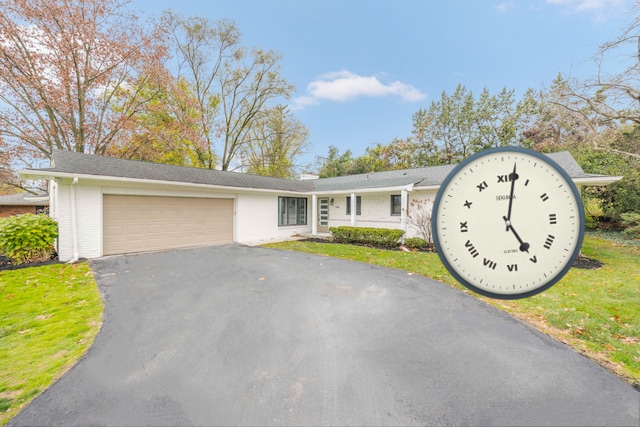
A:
5.02
